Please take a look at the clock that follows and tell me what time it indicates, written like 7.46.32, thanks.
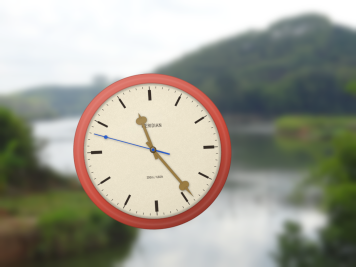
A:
11.23.48
